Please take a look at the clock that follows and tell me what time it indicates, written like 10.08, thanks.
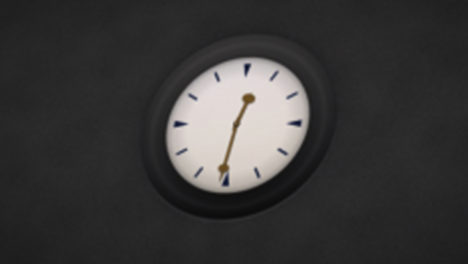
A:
12.31
